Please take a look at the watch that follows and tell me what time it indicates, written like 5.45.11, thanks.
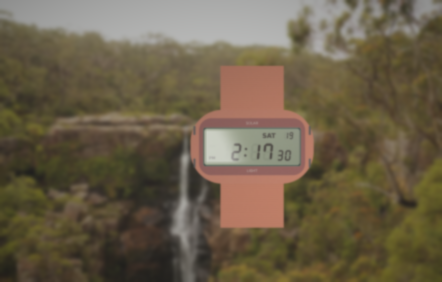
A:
2.17.30
